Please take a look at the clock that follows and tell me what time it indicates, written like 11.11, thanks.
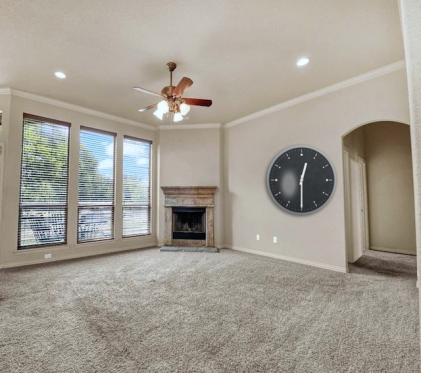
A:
12.30
